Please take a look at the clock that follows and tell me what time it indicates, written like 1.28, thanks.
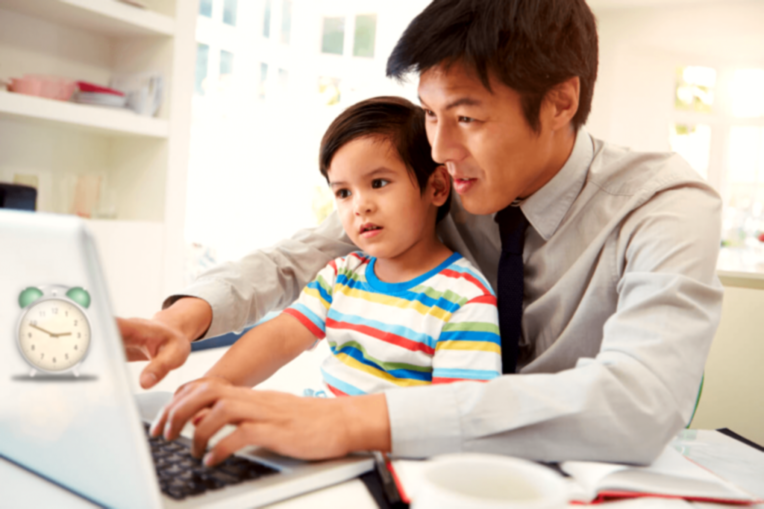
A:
2.49
